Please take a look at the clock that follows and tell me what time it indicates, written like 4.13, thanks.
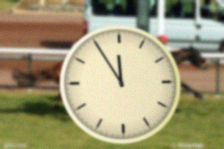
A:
11.55
